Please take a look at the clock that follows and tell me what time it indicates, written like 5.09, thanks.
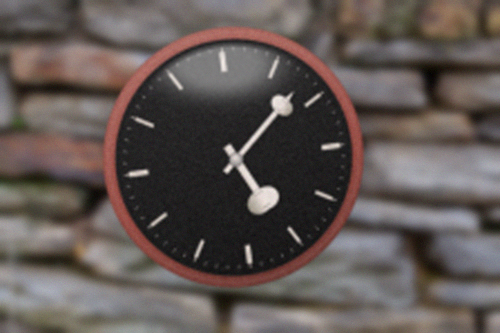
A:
5.08
